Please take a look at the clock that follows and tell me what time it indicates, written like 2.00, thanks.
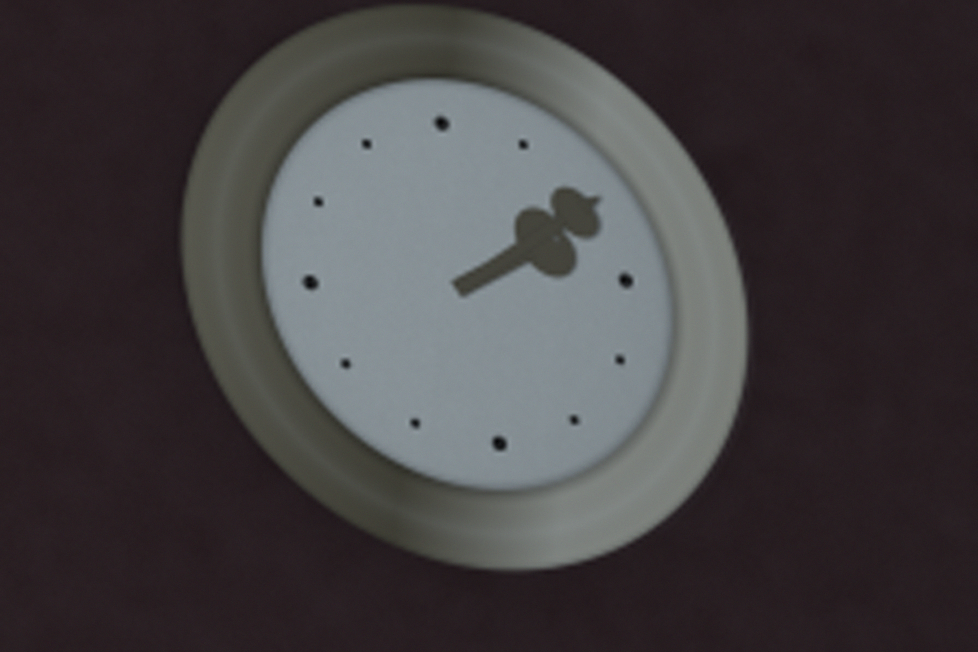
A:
2.10
